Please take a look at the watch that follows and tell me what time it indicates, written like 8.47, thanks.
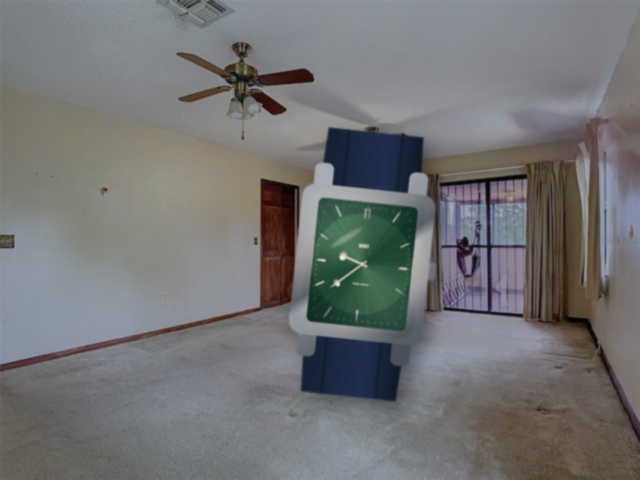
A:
9.38
